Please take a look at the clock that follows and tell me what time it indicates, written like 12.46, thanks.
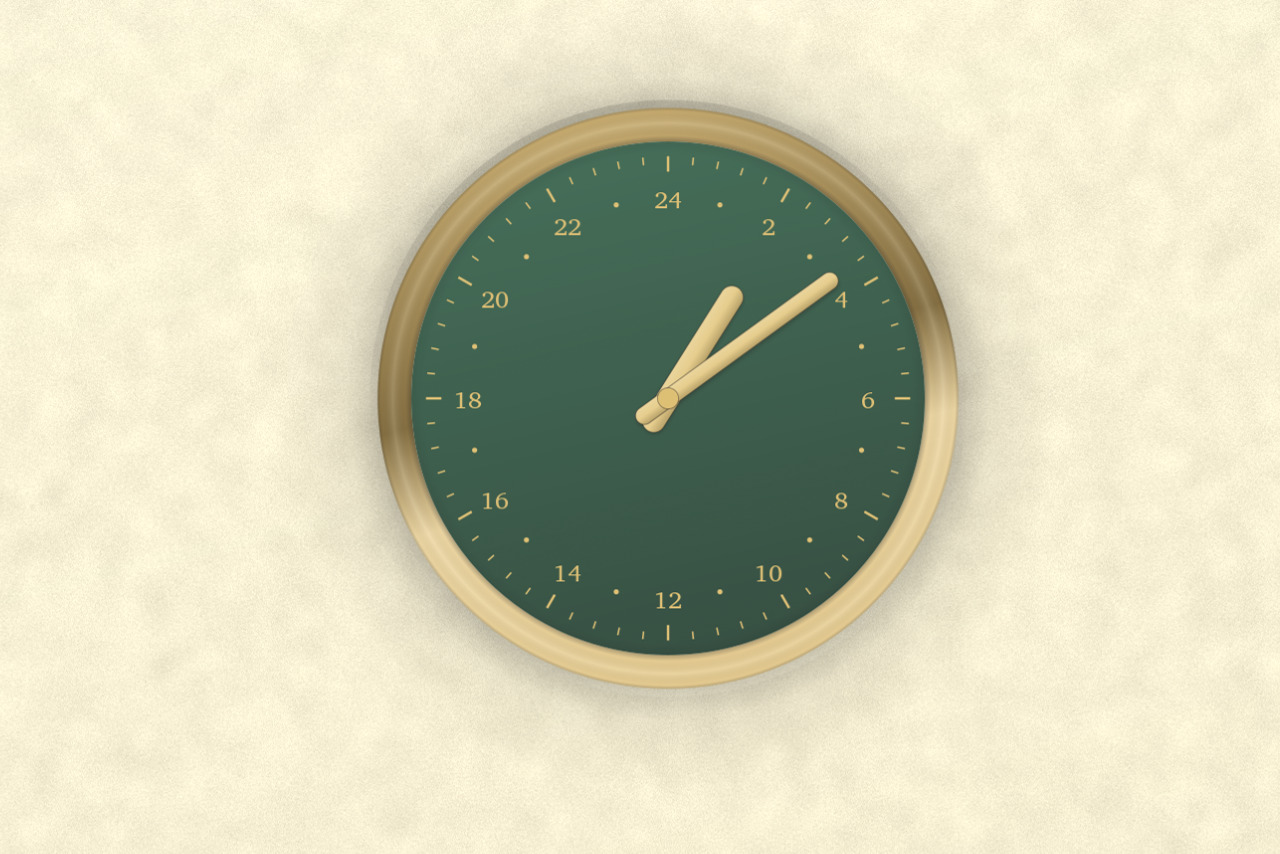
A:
2.09
